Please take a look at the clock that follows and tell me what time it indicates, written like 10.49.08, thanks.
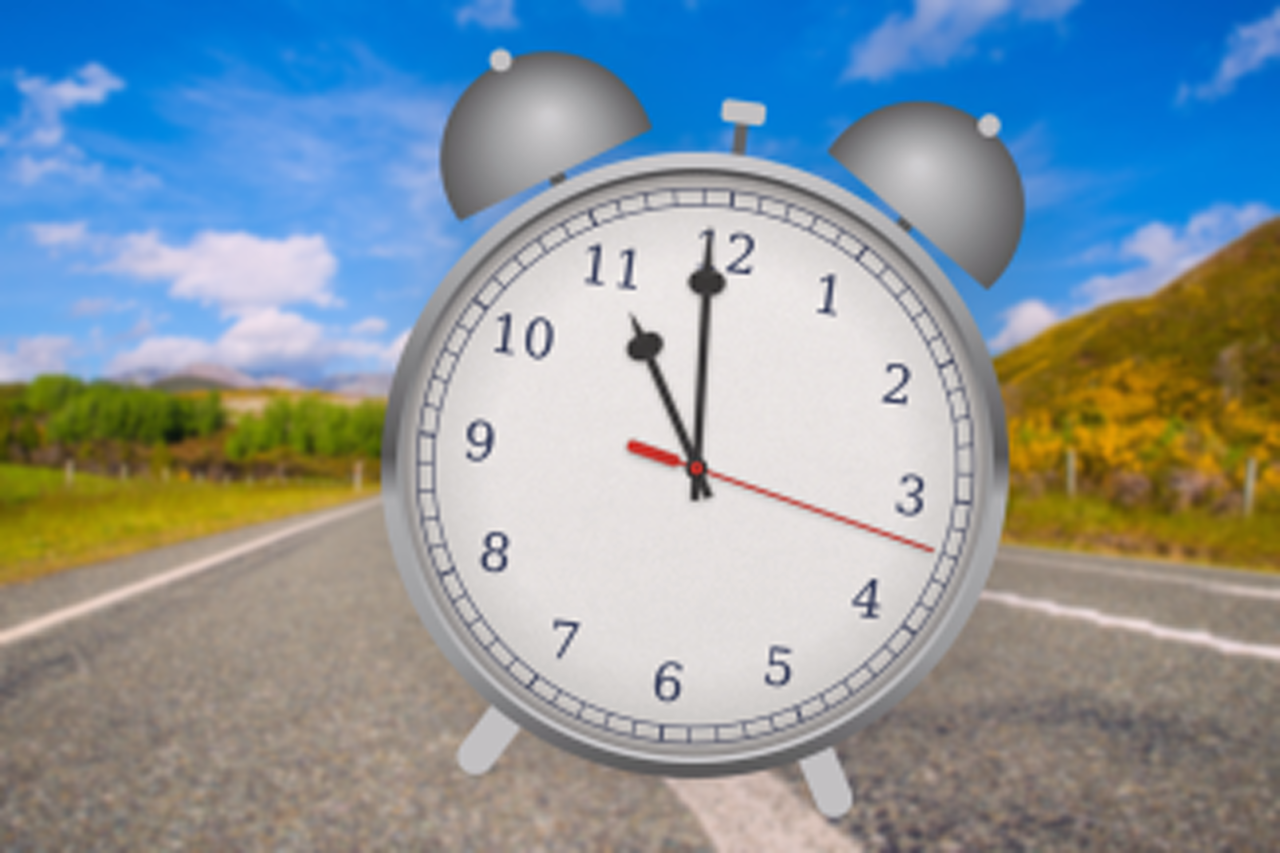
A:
10.59.17
